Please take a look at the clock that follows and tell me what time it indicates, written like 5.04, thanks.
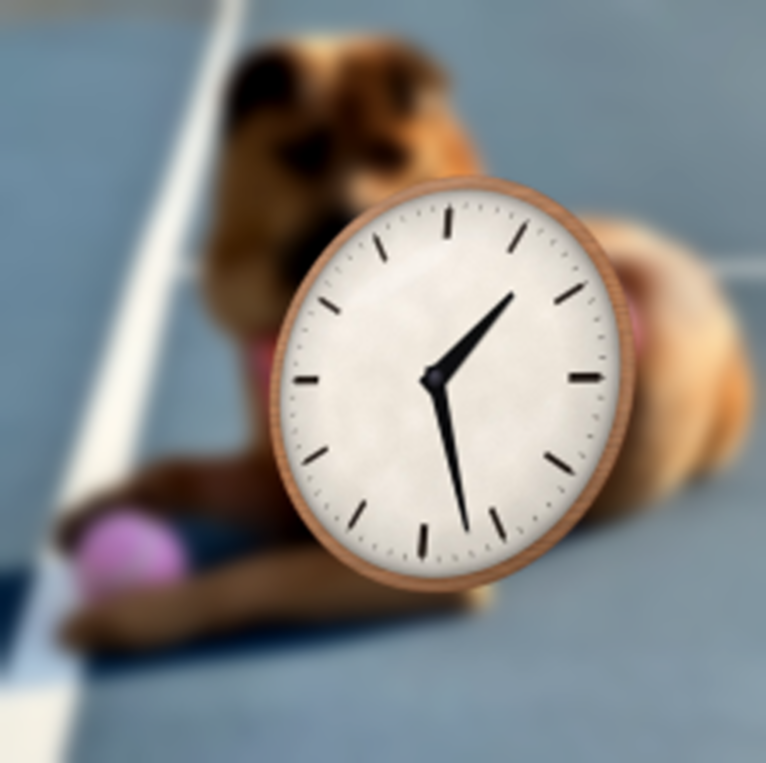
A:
1.27
